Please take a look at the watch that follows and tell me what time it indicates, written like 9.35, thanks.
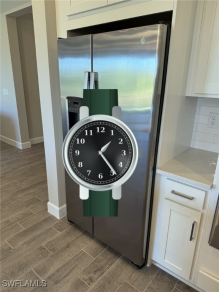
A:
1.24
